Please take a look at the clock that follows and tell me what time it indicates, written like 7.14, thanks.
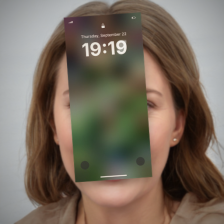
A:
19.19
